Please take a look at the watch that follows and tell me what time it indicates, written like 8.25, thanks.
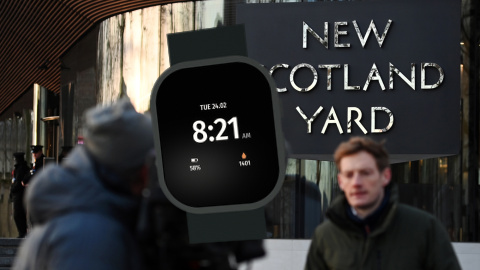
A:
8.21
